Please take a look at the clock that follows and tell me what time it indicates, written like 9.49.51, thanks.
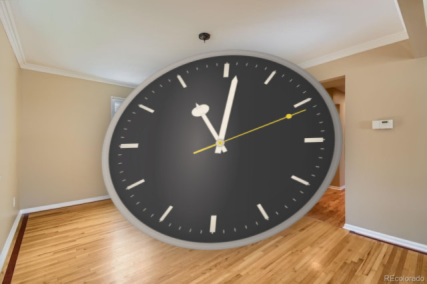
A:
11.01.11
